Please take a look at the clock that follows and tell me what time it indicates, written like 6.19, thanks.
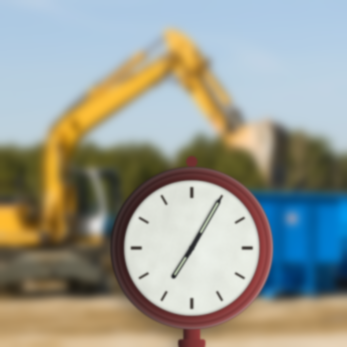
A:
7.05
